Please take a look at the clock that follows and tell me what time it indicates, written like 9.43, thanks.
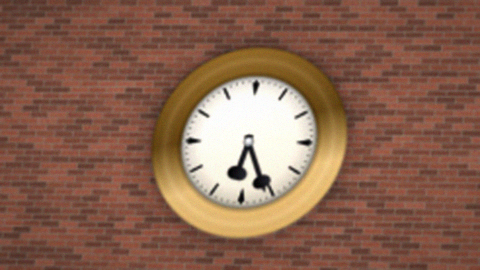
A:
6.26
